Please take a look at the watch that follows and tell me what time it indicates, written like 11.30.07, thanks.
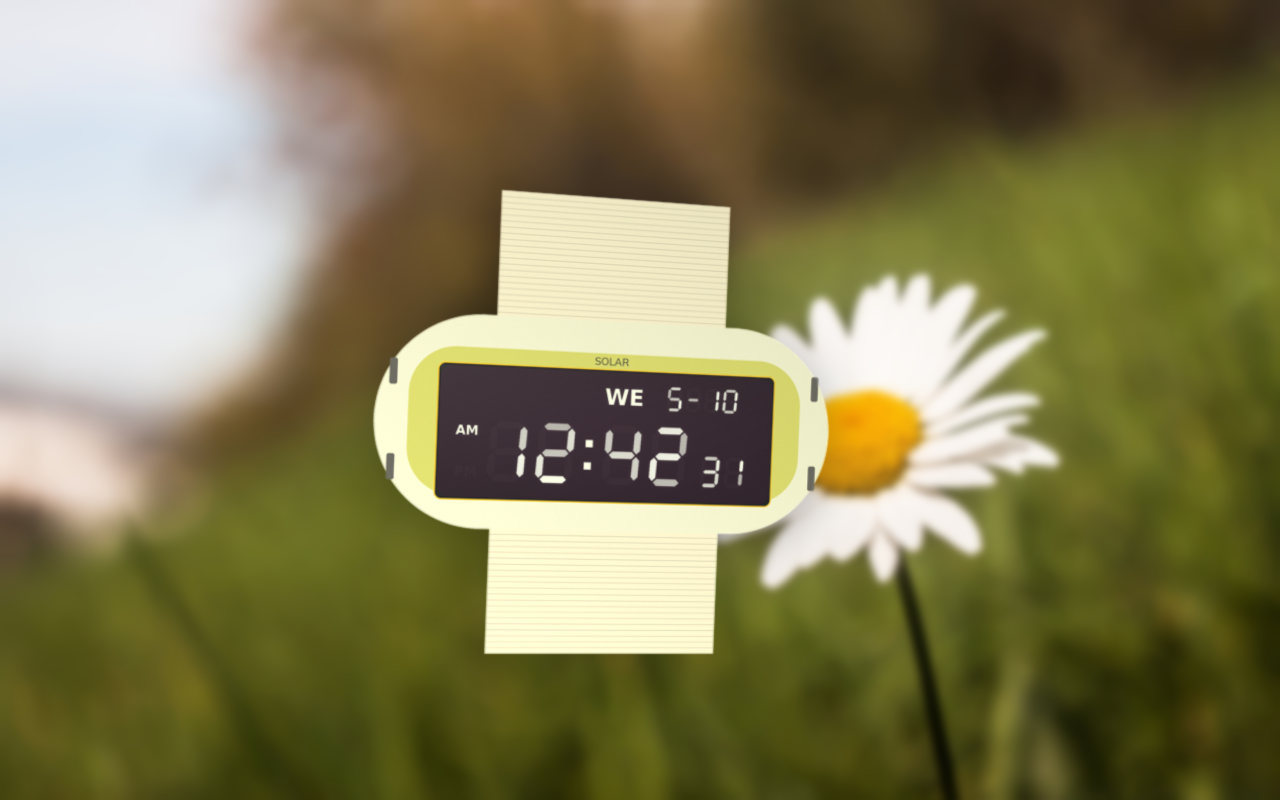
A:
12.42.31
